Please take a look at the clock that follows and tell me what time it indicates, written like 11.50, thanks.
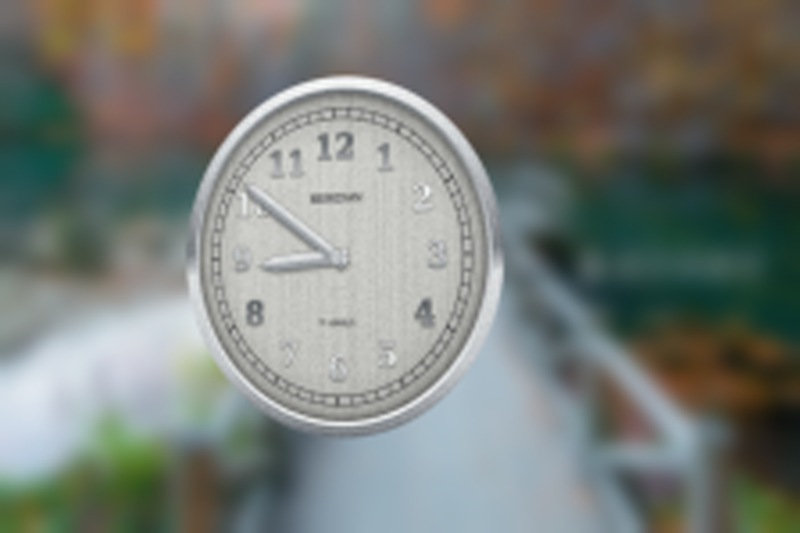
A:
8.51
